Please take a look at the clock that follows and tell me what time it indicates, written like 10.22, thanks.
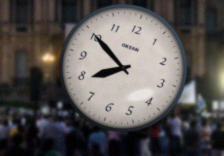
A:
7.50
